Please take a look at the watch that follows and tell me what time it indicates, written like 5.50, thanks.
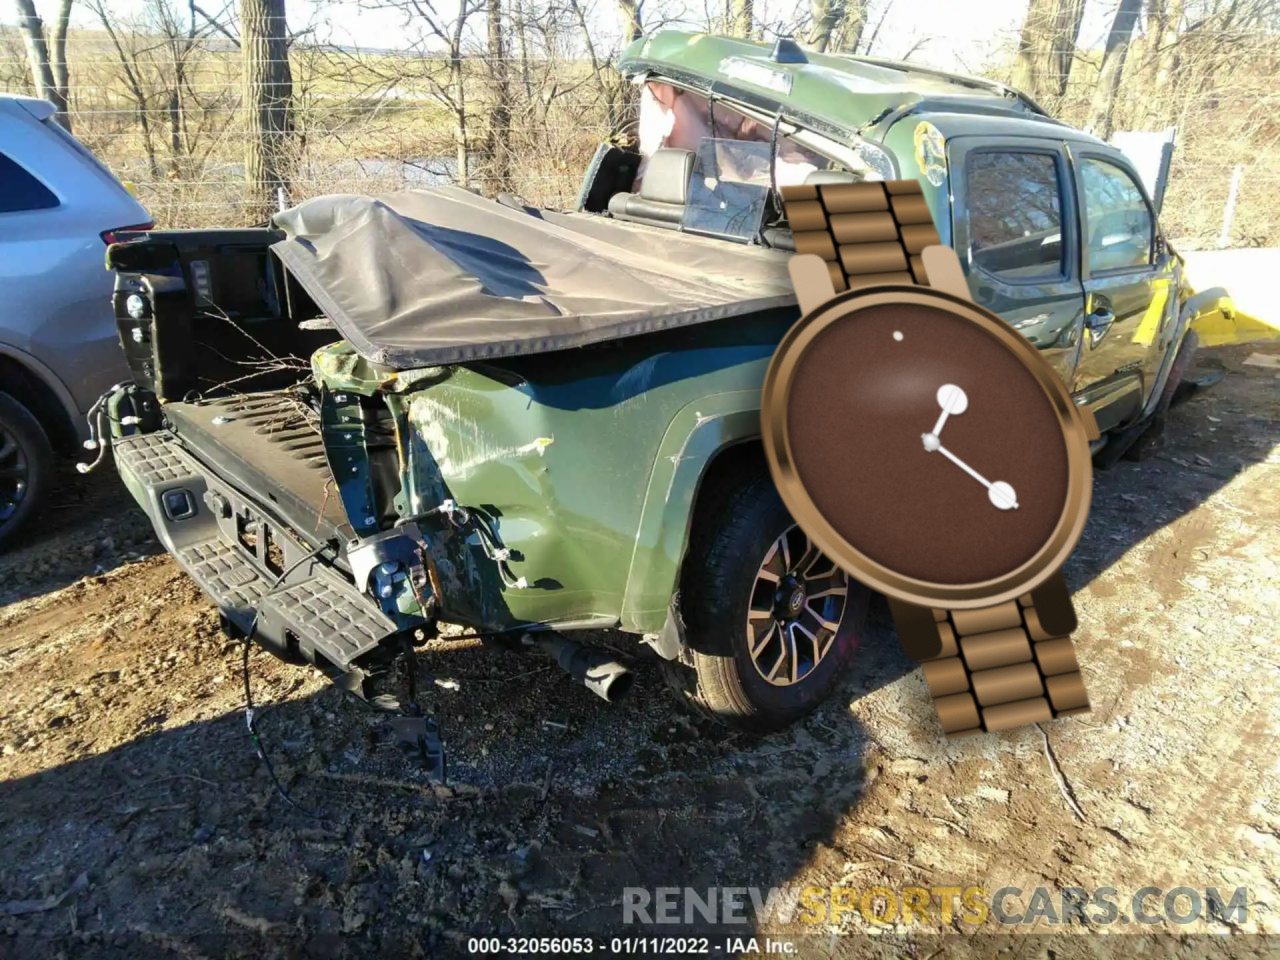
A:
1.23
